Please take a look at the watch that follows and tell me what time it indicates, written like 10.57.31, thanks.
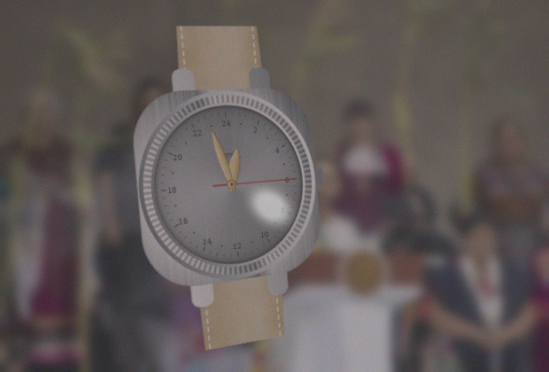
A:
0.57.15
